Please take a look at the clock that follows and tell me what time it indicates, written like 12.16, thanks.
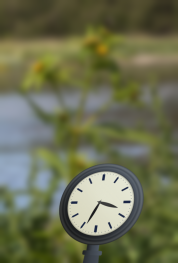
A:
3.34
